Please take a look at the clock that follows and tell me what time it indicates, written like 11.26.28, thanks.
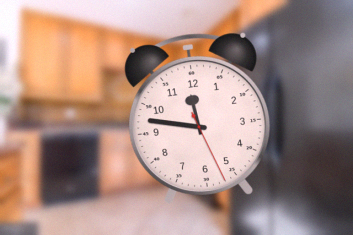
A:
11.47.27
